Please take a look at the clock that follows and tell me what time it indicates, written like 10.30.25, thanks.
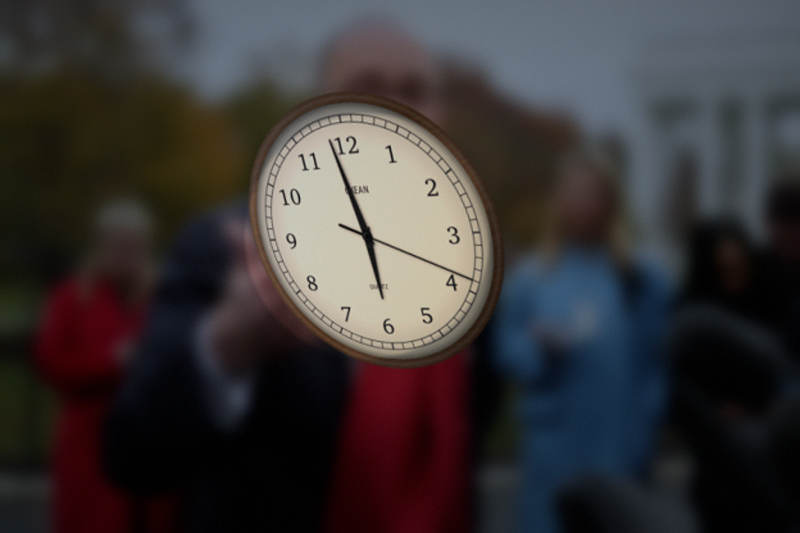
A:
5.58.19
